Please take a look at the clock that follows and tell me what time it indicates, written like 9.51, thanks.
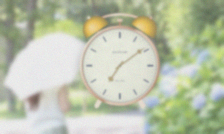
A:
7.09
